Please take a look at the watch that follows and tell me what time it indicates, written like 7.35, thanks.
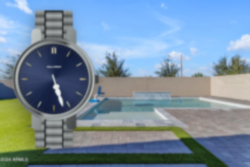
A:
5.27
